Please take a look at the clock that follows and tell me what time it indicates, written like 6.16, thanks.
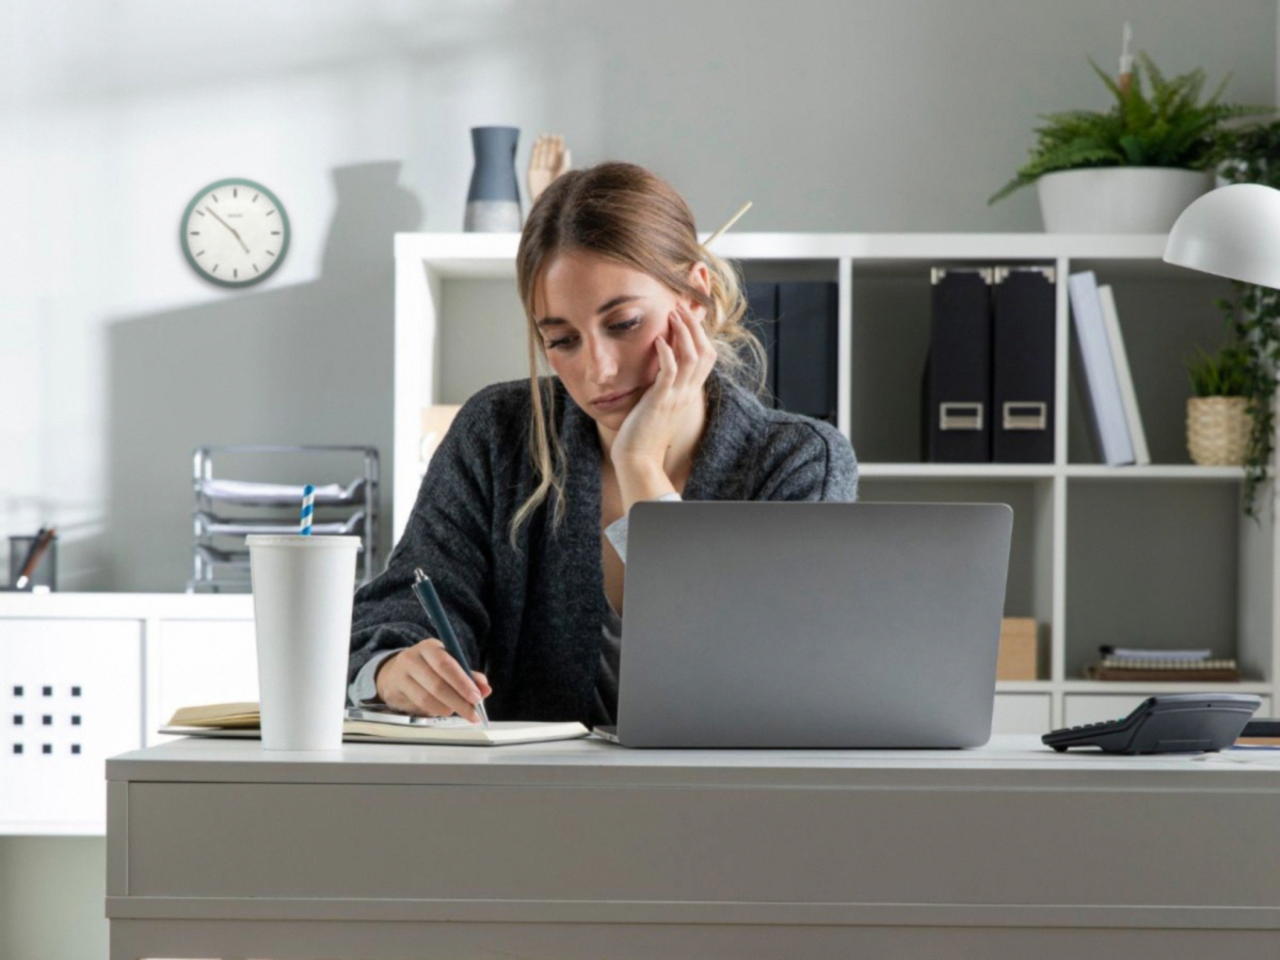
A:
4.52
